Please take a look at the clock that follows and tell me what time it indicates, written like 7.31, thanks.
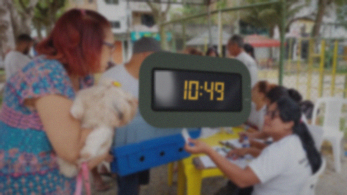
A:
10.49
